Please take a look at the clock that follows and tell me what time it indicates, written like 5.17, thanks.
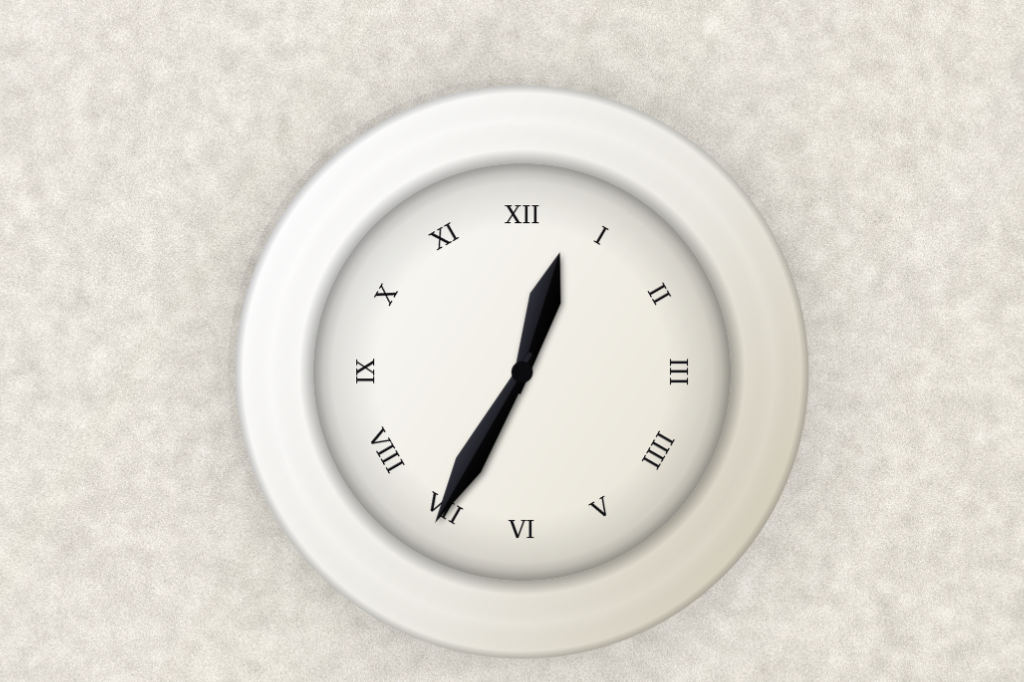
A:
12.35
